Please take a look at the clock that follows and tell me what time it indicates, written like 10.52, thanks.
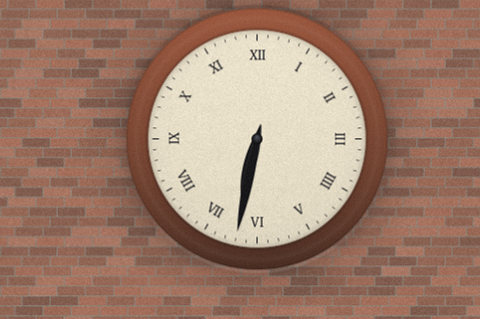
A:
6.32
